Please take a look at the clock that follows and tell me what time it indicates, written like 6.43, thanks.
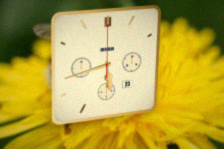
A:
5.43
